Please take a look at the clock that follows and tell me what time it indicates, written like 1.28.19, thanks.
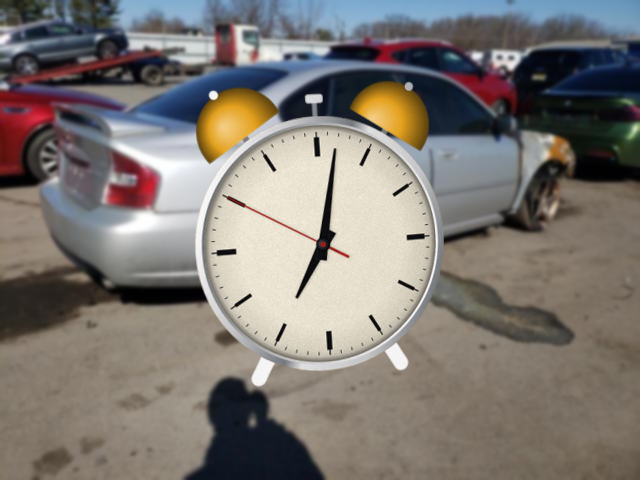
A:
7.01.50
